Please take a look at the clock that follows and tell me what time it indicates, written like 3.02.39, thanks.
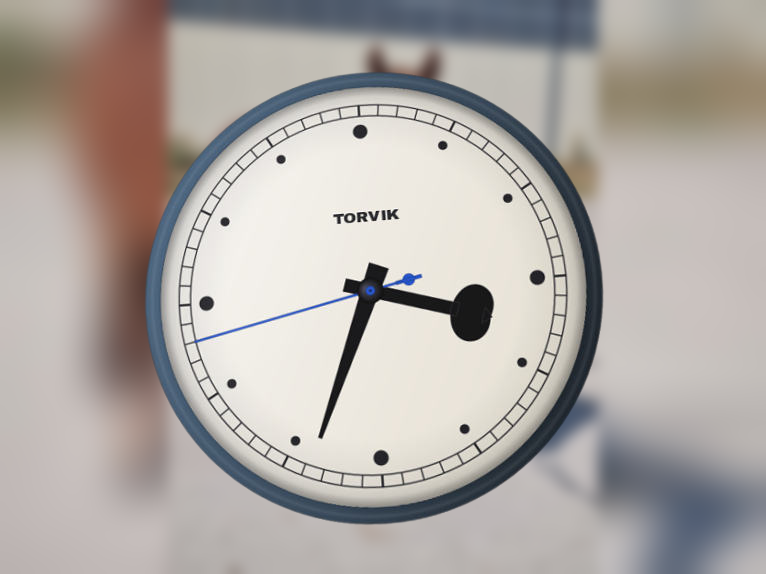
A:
3.33.43
